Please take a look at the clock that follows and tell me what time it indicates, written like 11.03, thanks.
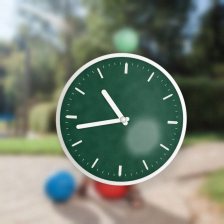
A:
10.43
